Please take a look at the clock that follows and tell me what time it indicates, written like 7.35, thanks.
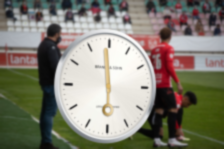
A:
5.59
